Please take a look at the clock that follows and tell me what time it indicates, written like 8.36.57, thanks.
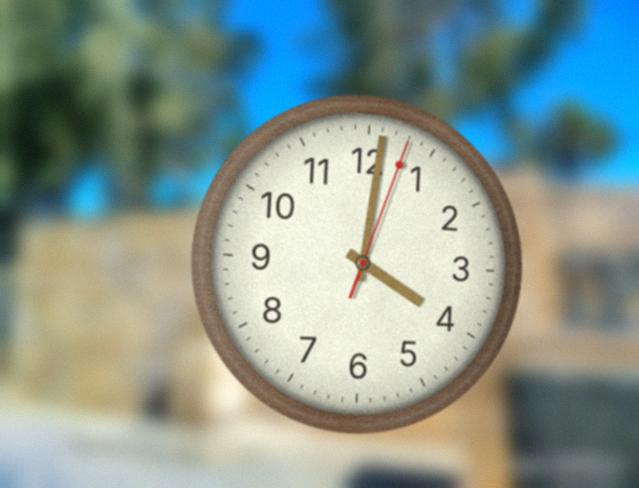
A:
4.01.03
